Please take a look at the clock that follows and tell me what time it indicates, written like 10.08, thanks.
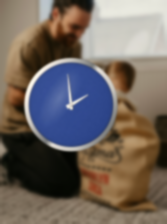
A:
1.59
